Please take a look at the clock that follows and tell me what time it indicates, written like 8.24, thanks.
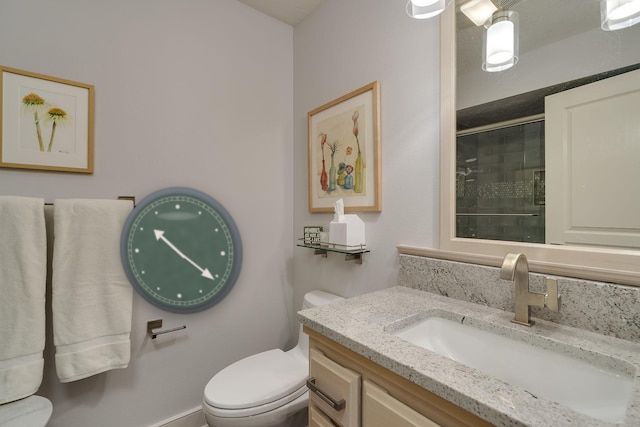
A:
10.21
